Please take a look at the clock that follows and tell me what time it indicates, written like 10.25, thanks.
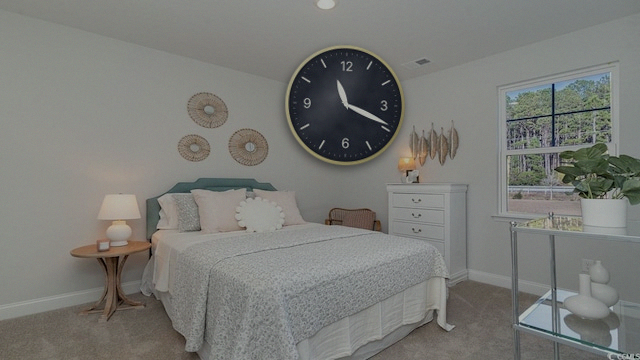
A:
11.19
